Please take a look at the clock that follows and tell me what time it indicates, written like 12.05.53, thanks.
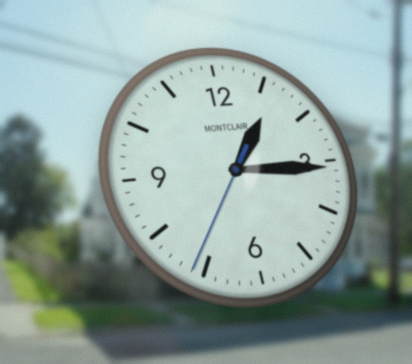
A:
1.15.36
